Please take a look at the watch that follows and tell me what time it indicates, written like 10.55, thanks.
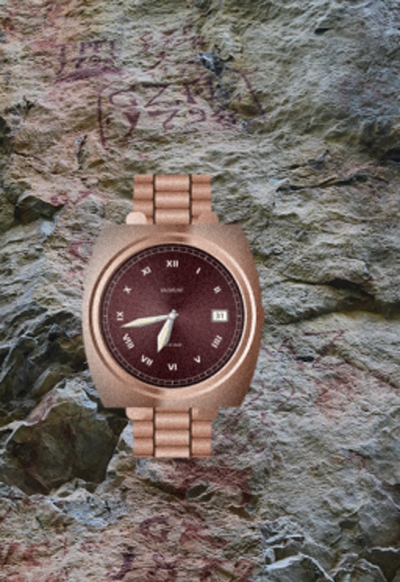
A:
6.43
